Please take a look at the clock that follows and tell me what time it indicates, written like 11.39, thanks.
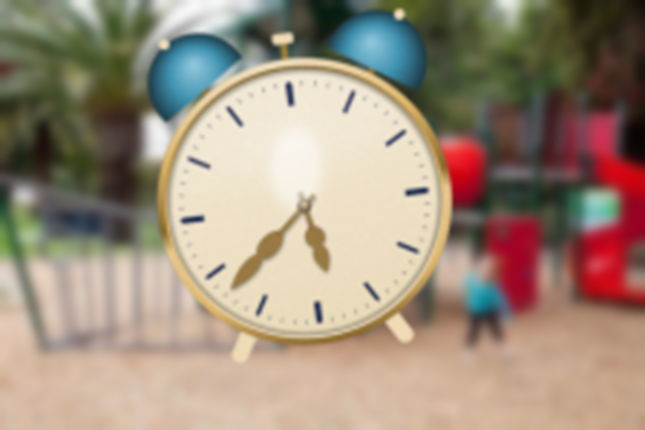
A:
5.38
